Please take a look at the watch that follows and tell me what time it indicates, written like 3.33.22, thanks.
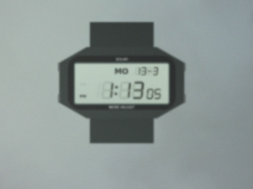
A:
1.13.05
